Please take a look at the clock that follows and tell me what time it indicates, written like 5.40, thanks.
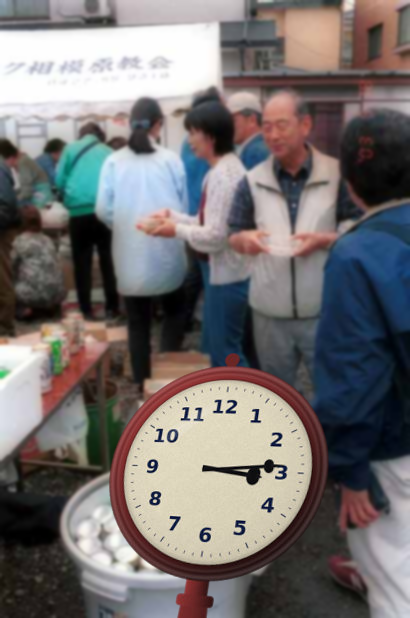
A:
3.14
